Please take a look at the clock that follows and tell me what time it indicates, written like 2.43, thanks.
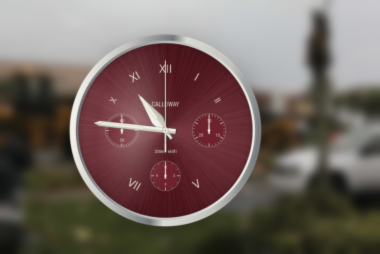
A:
10.46
